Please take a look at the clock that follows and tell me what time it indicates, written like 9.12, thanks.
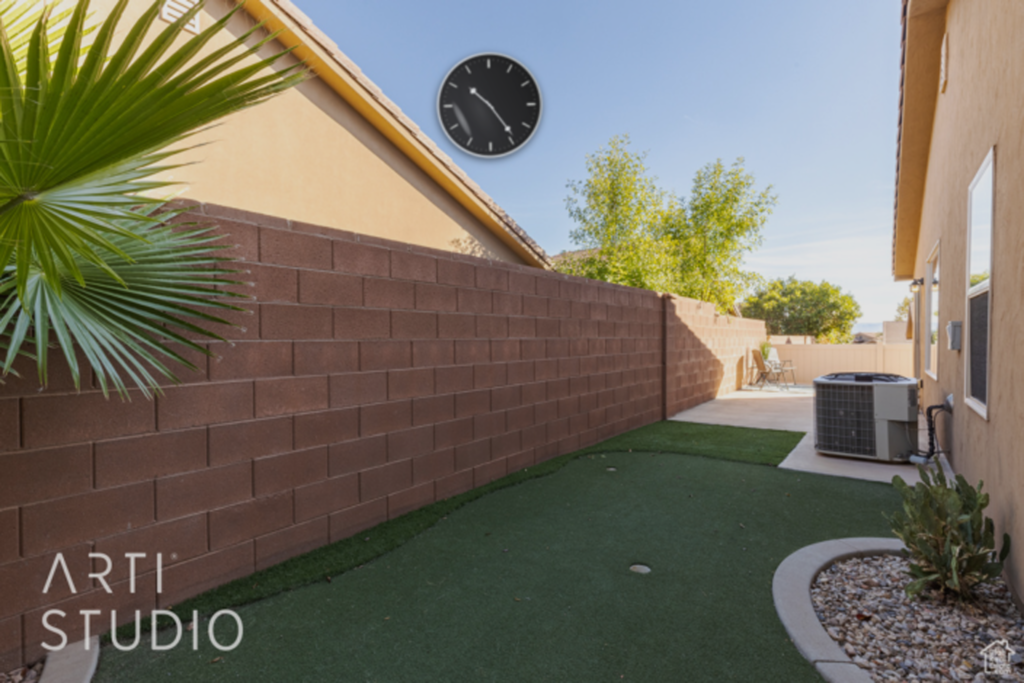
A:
10.24
